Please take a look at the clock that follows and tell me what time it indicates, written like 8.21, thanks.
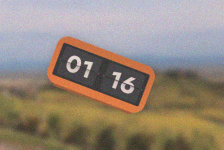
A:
1.16
